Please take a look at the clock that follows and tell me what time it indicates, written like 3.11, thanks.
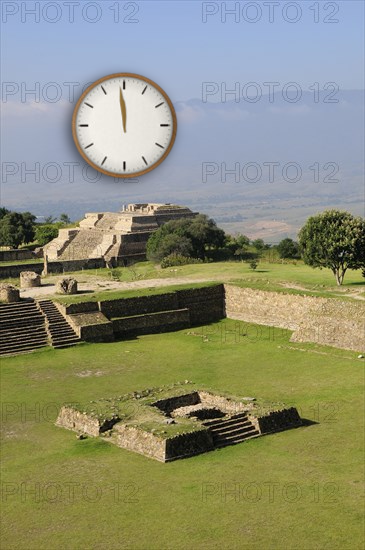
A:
11.59
